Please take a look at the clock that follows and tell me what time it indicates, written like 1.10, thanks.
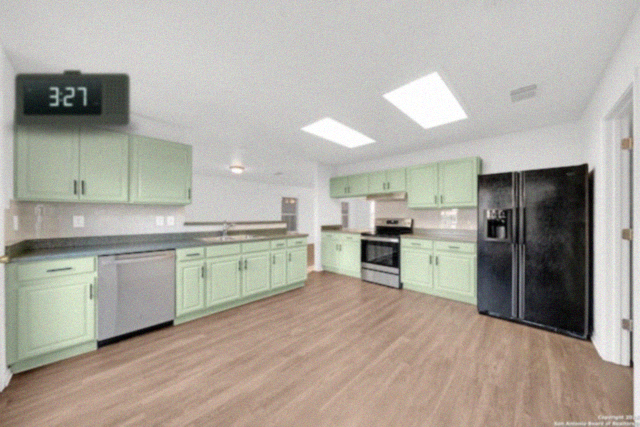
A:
3.27
